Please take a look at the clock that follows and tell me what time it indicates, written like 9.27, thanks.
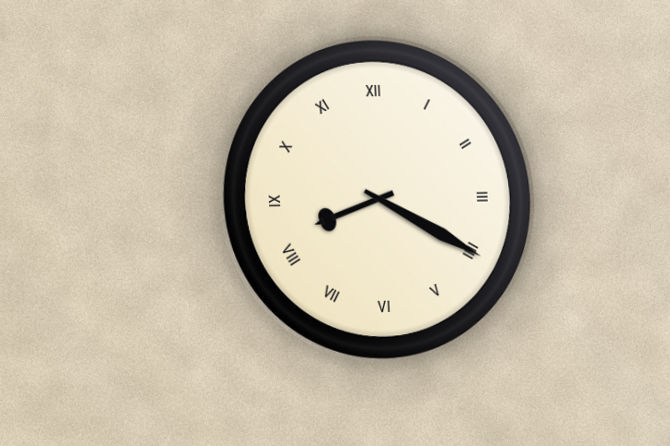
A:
8.20
